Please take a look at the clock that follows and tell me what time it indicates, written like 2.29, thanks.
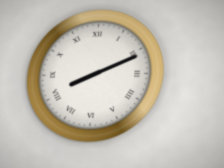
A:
8.11
